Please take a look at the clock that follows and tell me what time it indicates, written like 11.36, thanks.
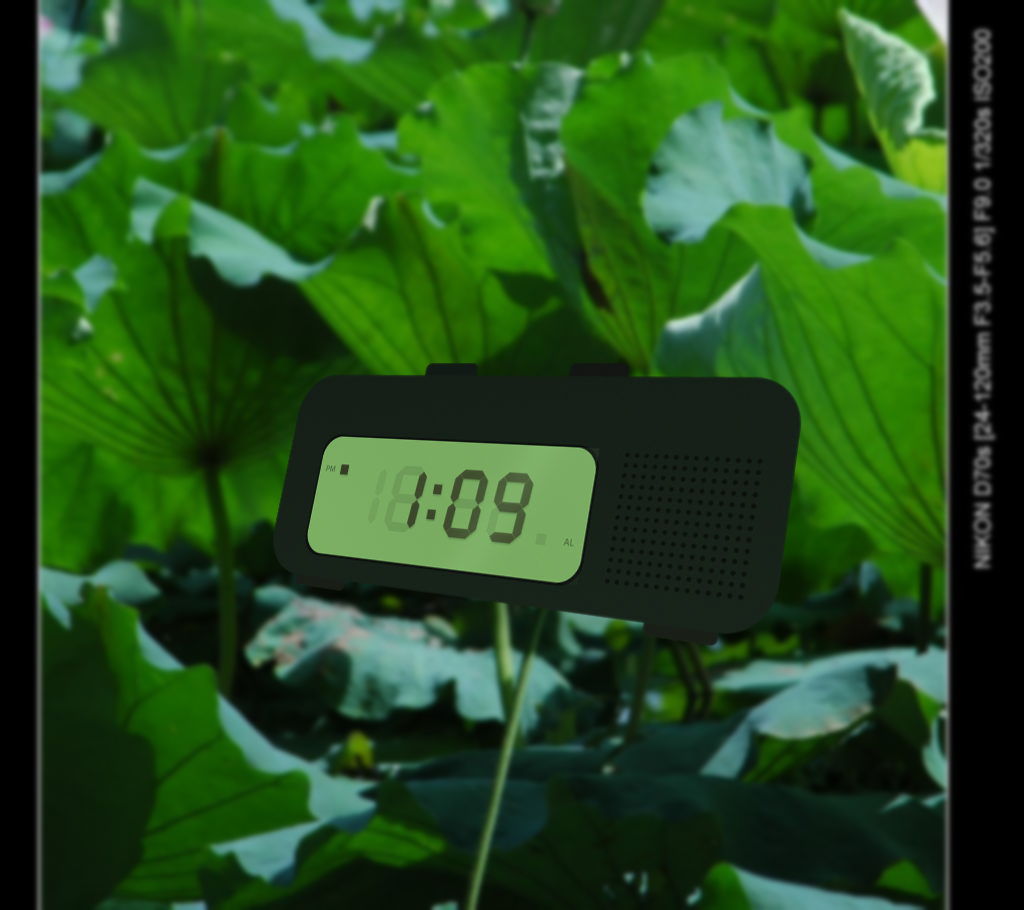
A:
1.09
